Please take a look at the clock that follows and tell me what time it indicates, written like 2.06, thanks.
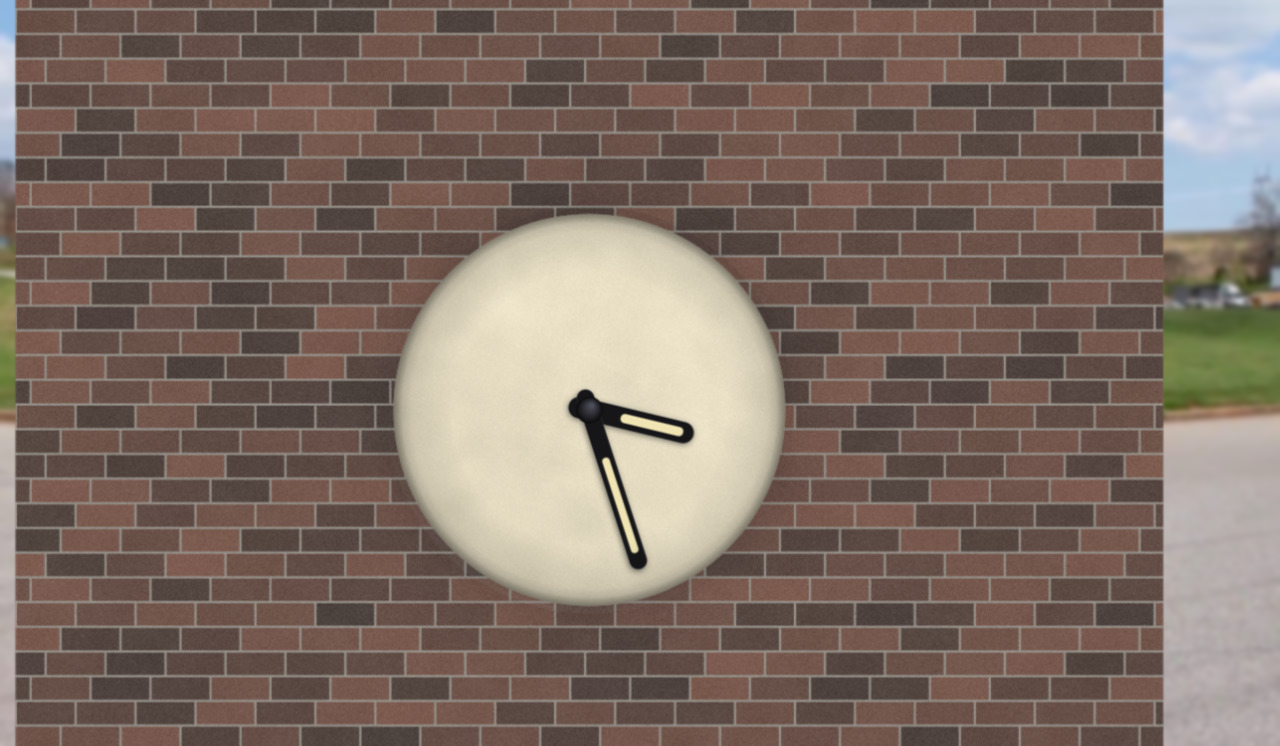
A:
3.27
